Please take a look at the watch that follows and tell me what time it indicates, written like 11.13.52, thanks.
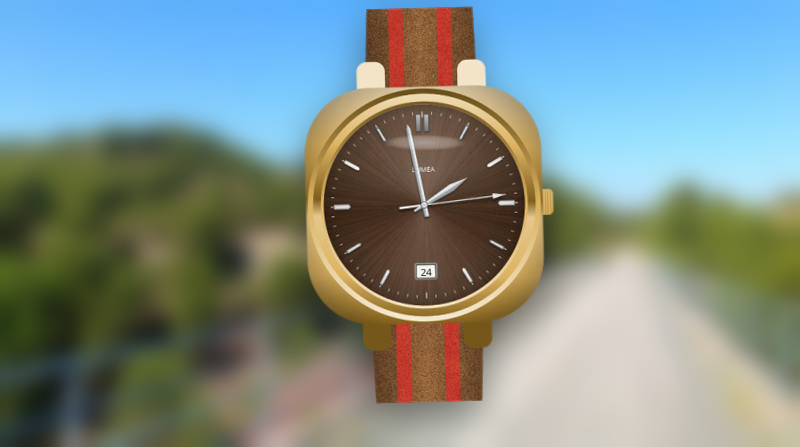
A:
1.58.14
